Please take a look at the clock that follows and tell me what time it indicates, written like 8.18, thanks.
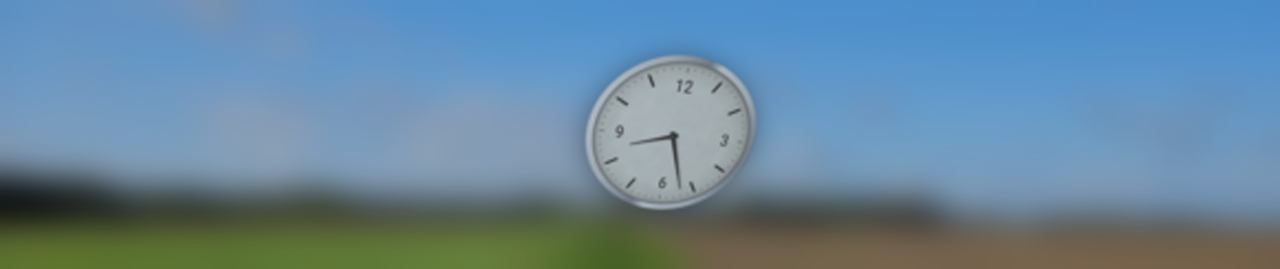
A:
8.27
